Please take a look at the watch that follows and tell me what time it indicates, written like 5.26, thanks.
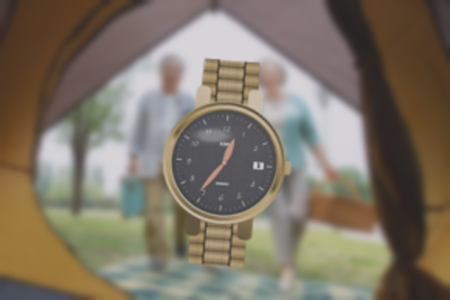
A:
12.36
